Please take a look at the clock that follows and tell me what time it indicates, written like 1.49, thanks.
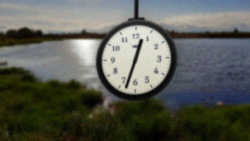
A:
12.33
